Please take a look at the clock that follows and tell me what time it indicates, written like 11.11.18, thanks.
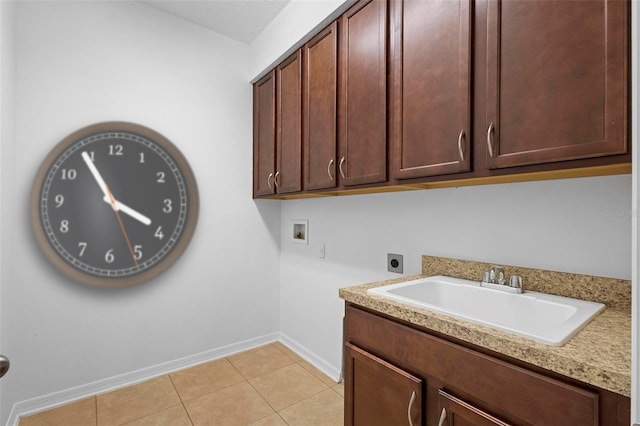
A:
3.54.26
